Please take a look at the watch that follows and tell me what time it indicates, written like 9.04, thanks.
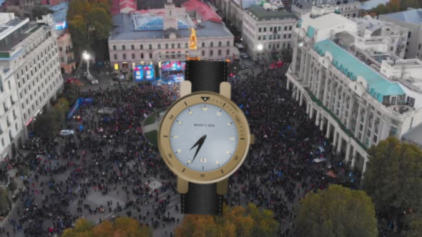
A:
7.34
